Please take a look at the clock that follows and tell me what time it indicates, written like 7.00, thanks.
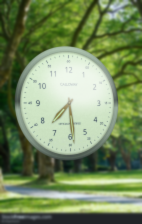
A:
7.29
